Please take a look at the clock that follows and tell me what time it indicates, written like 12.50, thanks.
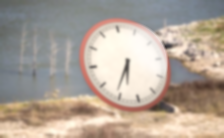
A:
6.36
